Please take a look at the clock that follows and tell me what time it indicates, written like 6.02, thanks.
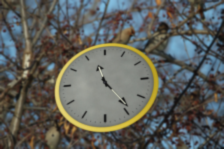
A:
11.24
